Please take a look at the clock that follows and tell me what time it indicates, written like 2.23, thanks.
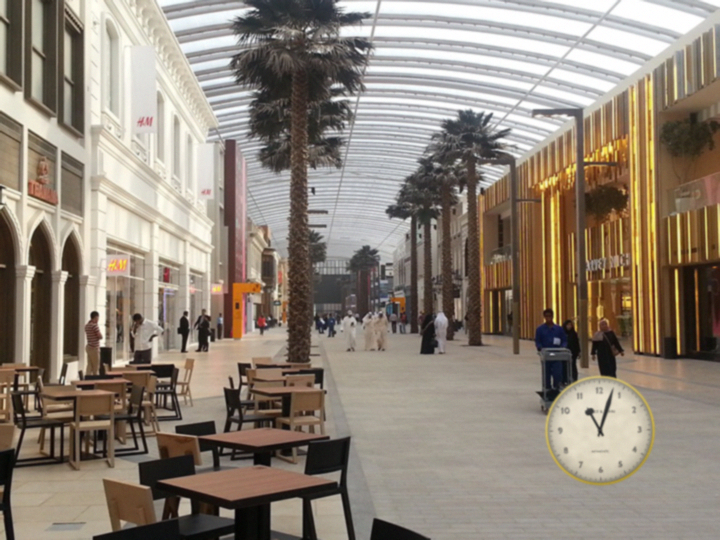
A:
11.03
